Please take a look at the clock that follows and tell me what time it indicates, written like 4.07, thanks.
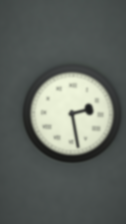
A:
2.28
